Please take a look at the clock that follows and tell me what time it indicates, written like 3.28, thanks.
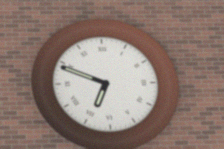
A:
6.49
